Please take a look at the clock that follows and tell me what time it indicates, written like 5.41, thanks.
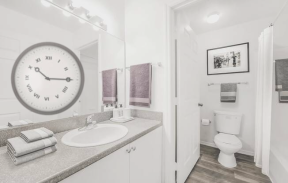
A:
10.15
